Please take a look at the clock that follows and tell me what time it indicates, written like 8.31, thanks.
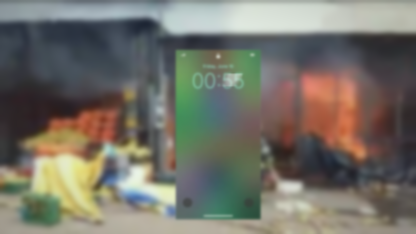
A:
0.55
